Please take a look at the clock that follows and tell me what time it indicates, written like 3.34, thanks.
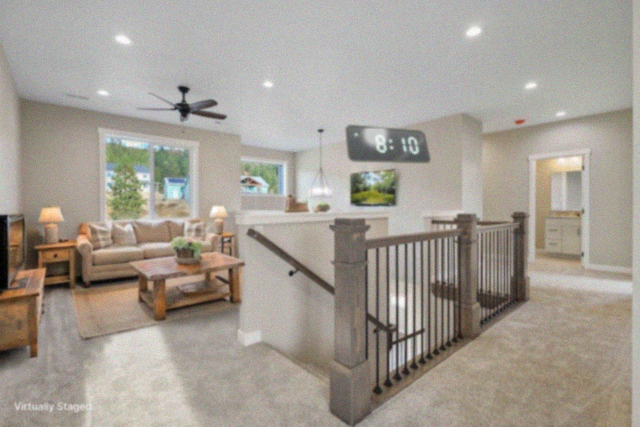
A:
8.10
